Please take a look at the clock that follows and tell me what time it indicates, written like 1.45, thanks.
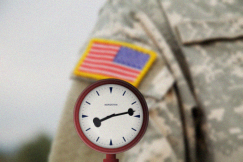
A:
8.13
